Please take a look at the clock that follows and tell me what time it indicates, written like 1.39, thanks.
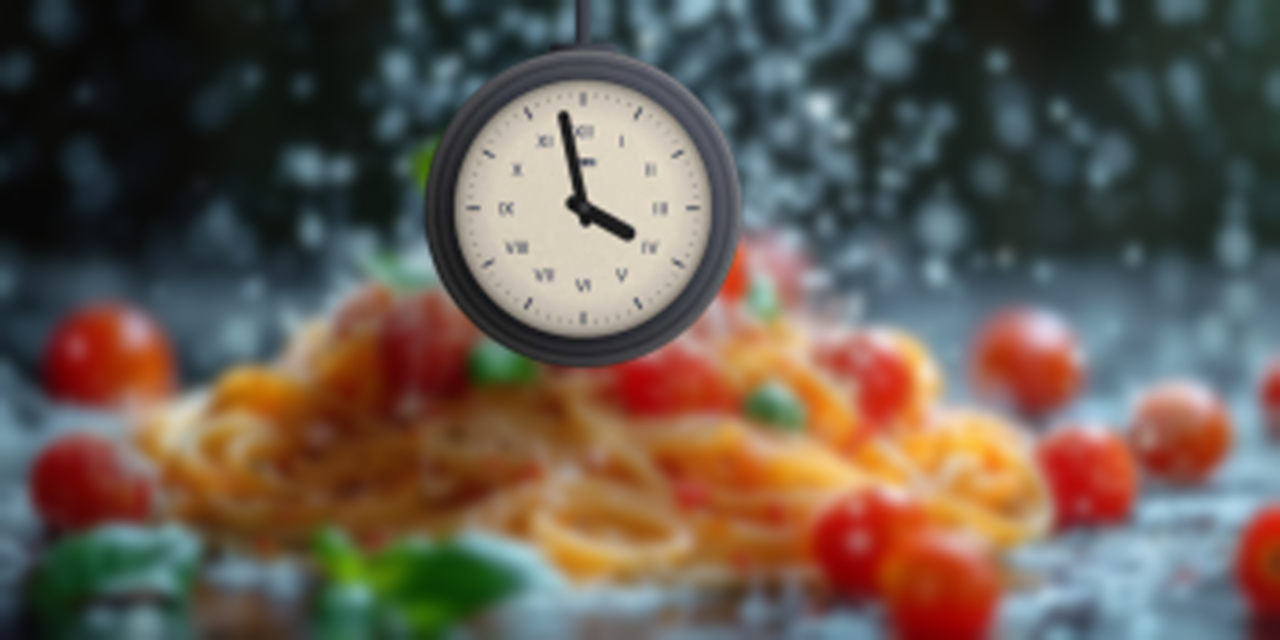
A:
3.58
